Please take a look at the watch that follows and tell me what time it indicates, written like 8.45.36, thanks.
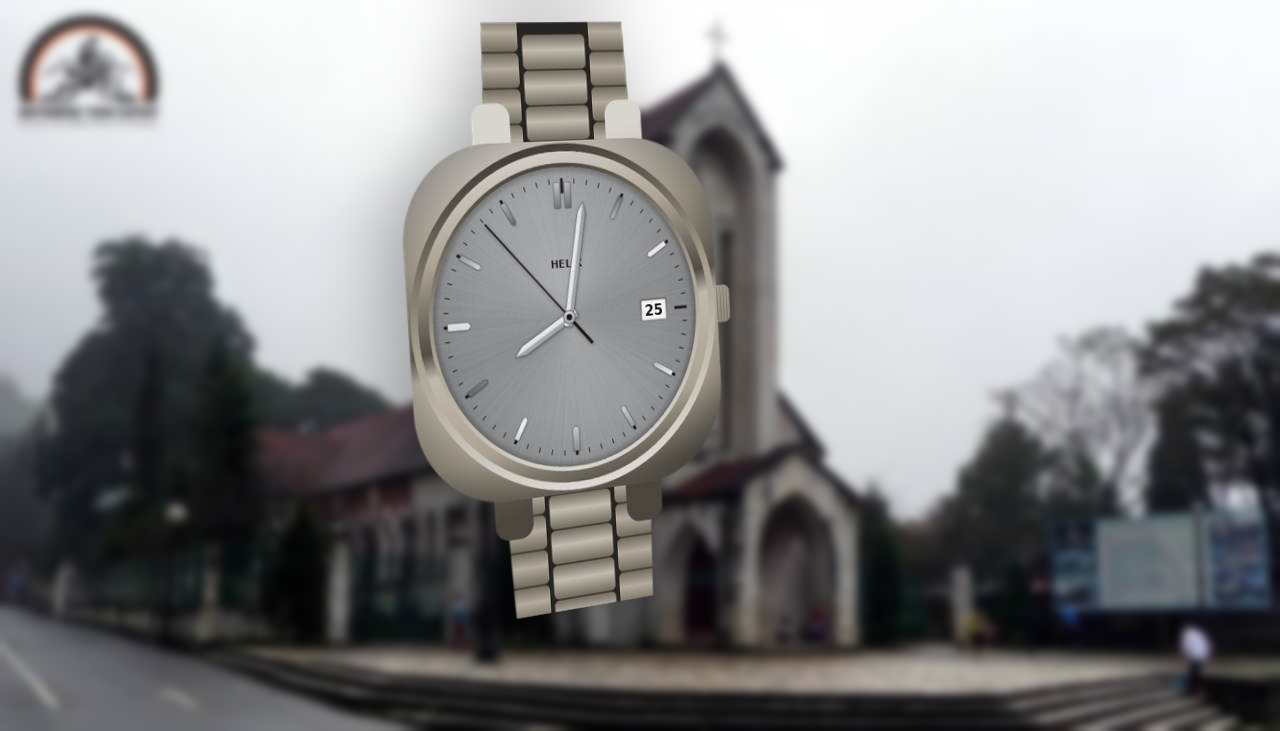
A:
8.01.53
